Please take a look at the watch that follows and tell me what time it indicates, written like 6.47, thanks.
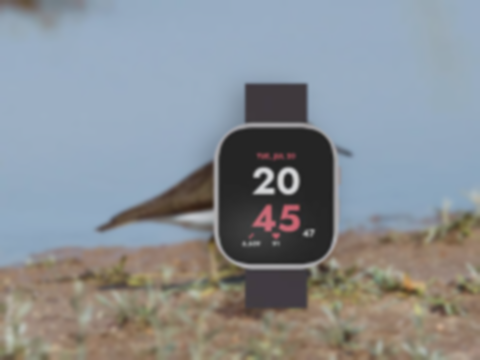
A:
20.45
